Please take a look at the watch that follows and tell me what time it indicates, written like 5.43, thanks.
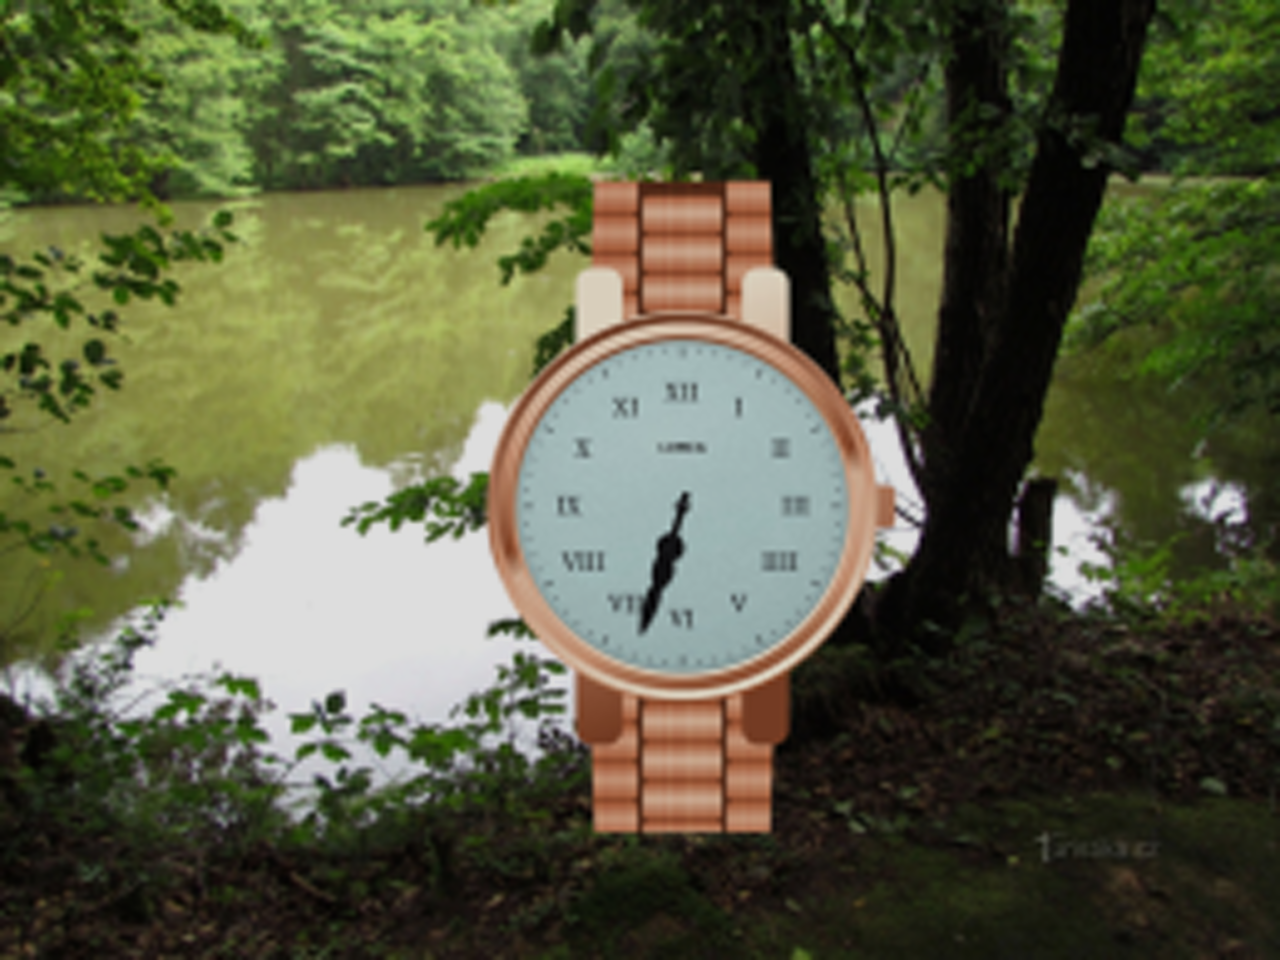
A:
6.33
